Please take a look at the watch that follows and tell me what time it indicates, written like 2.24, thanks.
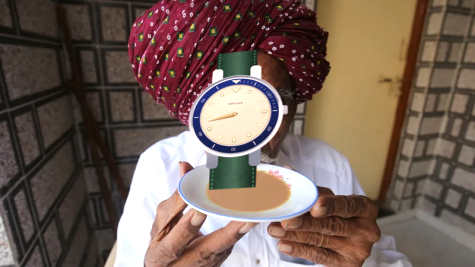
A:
8.43
